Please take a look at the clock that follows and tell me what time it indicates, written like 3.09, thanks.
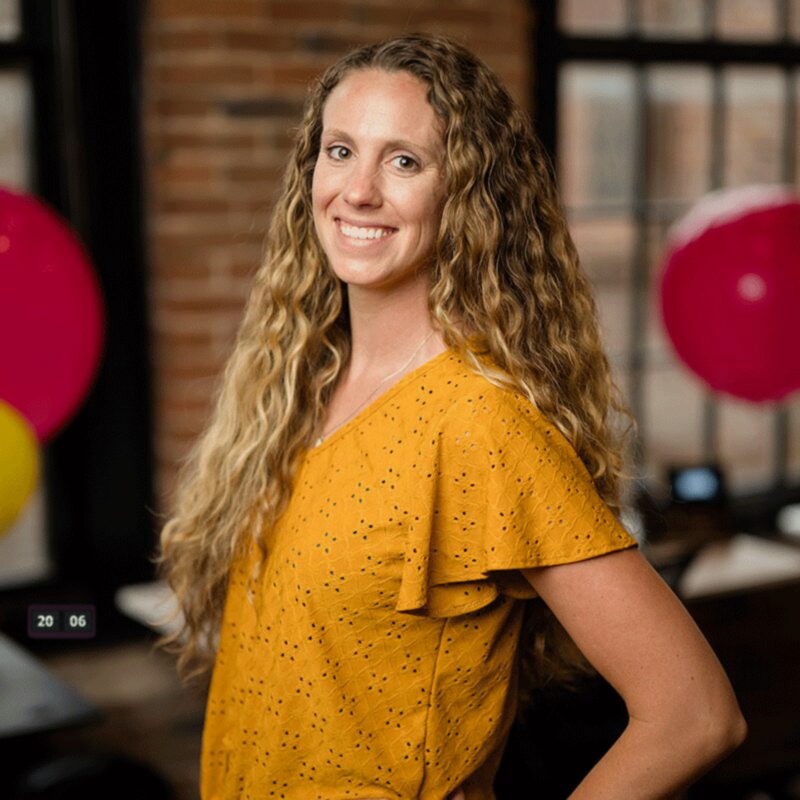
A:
20.06
